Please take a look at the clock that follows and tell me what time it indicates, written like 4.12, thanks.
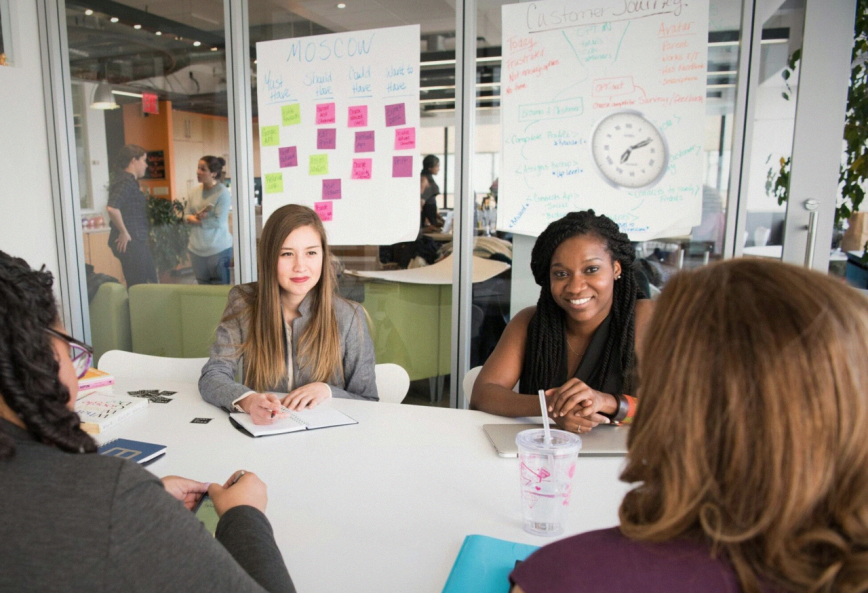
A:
7.11
